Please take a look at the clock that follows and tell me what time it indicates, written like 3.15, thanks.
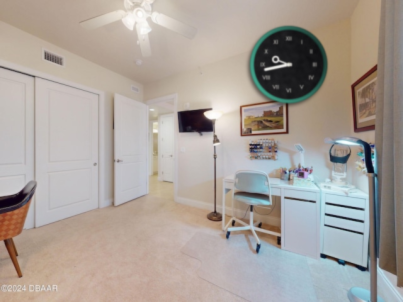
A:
9.43
